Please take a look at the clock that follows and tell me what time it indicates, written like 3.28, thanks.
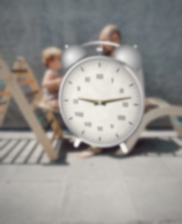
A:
9.13
